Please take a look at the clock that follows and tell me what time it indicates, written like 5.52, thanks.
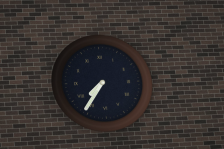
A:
7.36
